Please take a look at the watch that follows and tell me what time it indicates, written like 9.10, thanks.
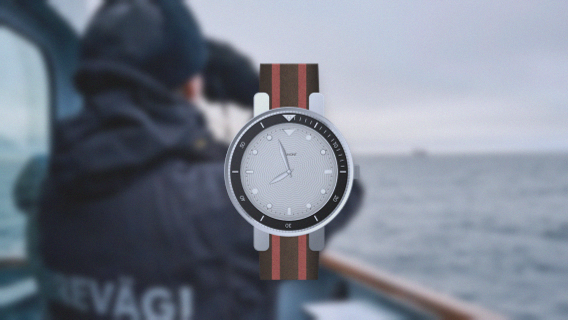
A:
7.57
